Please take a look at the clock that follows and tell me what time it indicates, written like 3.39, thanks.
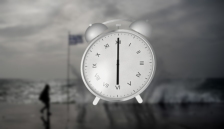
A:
6.00
